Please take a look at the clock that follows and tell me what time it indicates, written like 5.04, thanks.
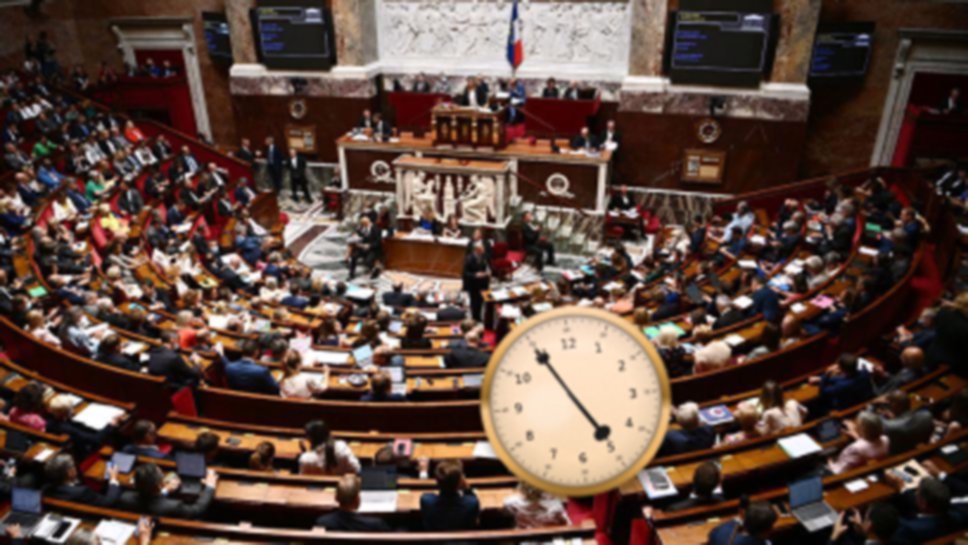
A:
4.55
